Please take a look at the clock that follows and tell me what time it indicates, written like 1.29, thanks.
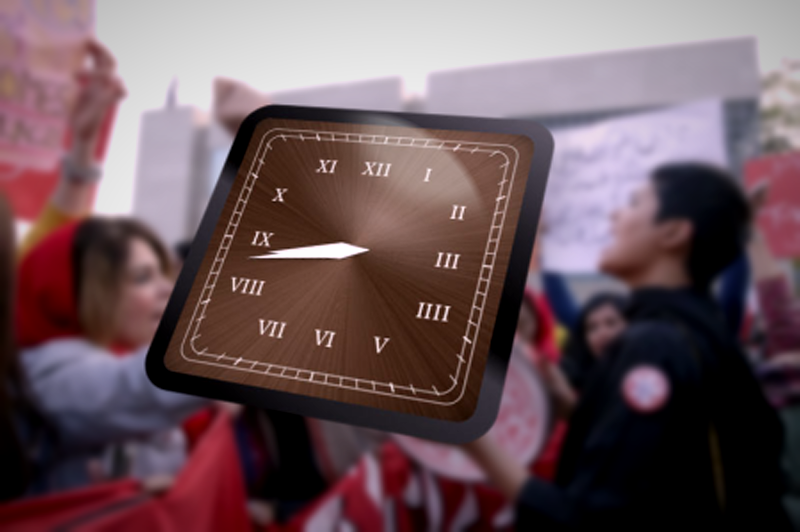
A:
8.43
